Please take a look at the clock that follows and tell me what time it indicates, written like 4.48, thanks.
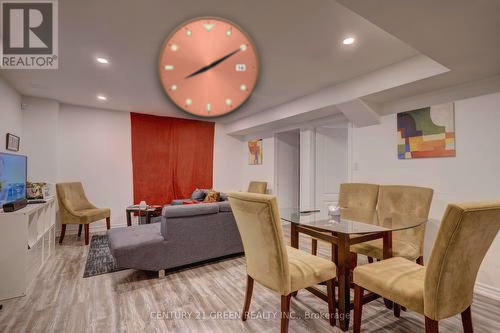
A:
8.10
